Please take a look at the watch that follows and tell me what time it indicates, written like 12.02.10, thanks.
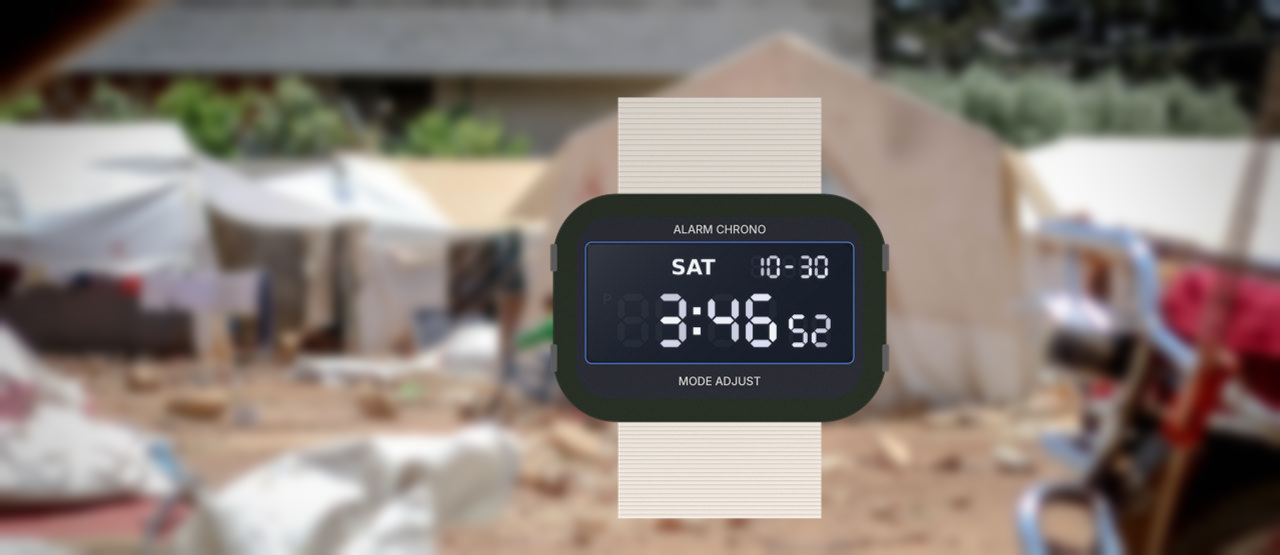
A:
3.46.52
